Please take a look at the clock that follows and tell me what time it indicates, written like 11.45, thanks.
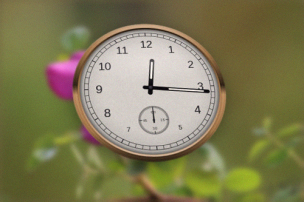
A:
12.16
